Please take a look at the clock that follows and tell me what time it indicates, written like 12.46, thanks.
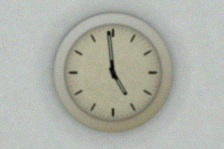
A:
4.59
